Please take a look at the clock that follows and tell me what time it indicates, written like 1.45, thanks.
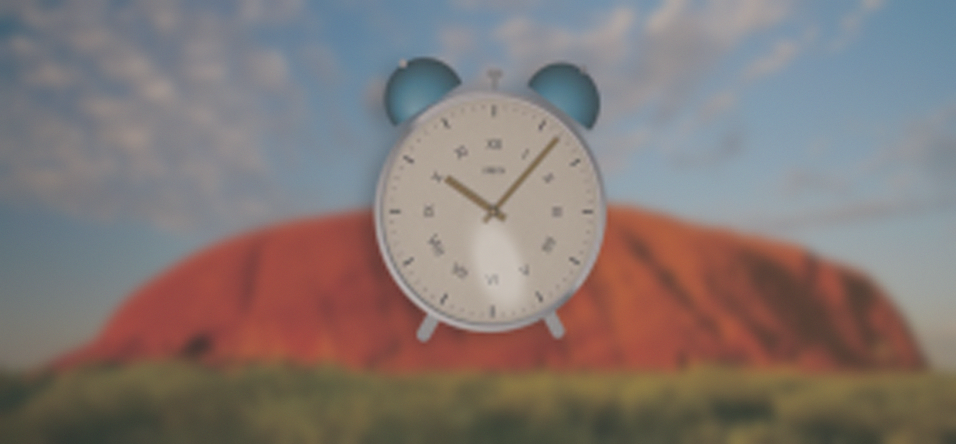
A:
10.07
